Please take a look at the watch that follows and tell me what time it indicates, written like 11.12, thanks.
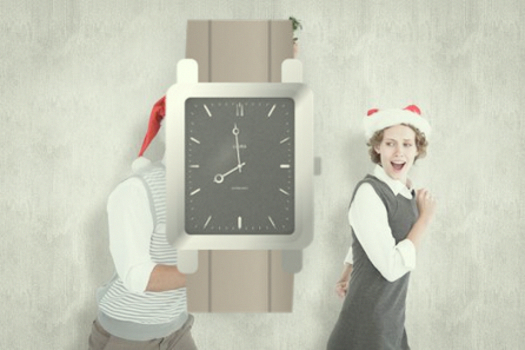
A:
7.59
